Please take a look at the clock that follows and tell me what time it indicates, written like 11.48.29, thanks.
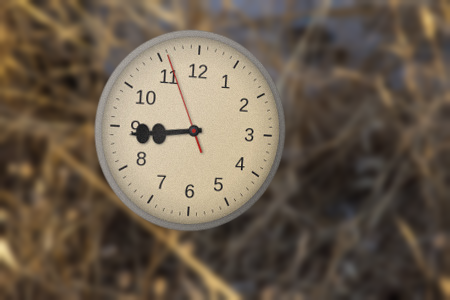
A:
8.43.56
